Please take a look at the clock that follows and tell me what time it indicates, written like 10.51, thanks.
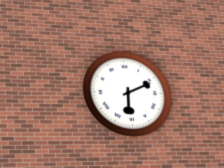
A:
6.11
